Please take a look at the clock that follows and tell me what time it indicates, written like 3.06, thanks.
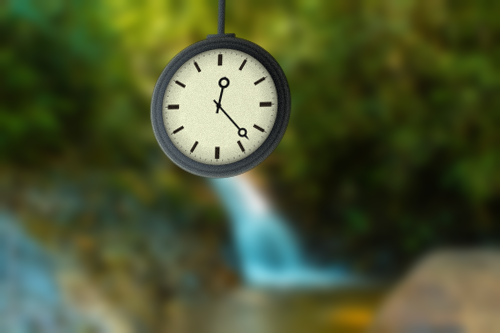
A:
12.23
